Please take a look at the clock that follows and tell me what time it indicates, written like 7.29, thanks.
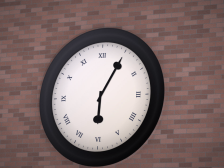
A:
6.05
